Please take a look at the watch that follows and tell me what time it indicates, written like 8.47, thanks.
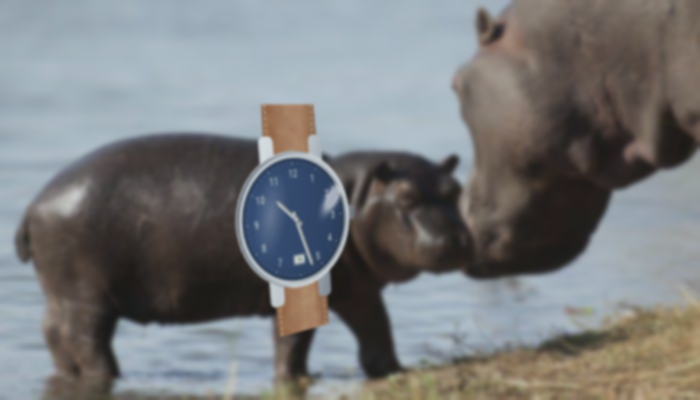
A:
10.27
